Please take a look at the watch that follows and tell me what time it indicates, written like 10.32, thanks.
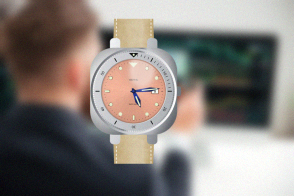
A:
5.14
